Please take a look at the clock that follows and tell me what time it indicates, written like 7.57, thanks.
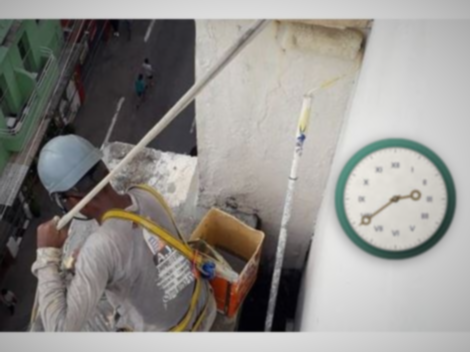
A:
2.39
